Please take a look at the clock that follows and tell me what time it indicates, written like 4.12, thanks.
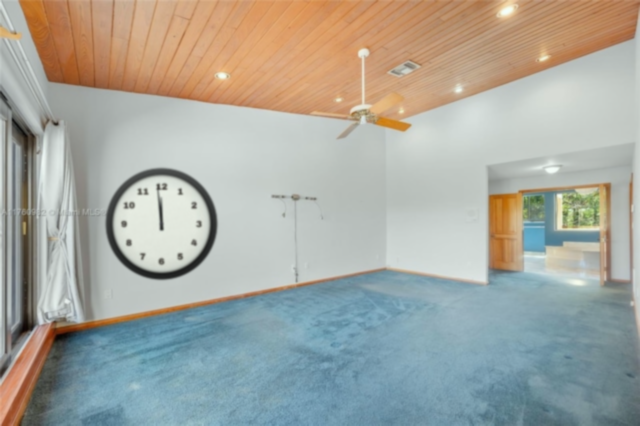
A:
11.59
